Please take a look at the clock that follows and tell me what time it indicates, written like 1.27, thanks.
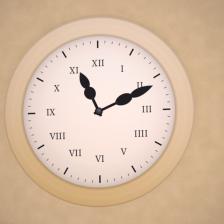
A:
11.11
